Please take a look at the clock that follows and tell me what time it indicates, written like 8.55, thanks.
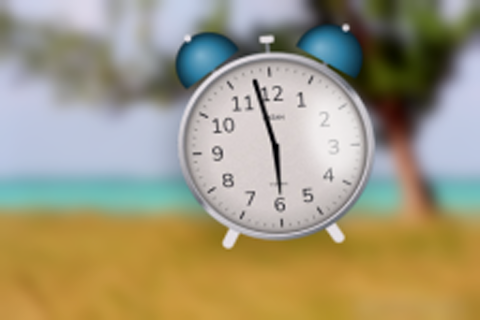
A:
5.58
